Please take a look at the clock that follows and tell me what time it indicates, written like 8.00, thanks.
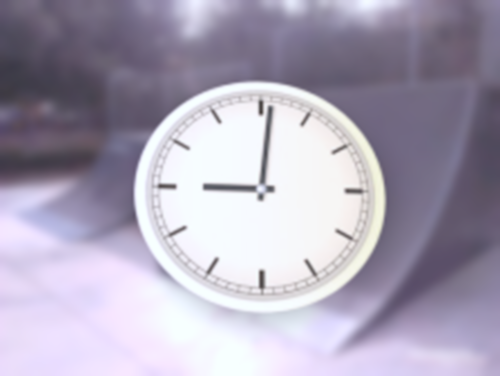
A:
9.01
